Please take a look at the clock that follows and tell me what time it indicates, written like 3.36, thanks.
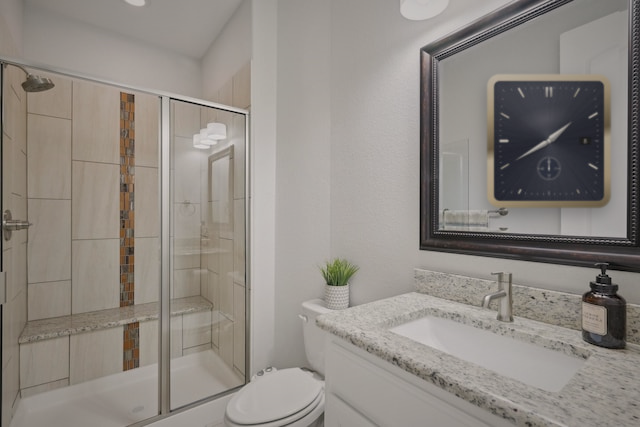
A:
1.40
